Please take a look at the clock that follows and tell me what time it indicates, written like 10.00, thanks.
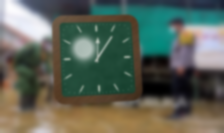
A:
12.06
